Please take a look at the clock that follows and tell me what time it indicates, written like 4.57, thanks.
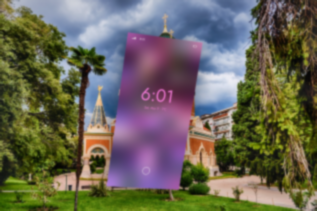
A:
6.01
